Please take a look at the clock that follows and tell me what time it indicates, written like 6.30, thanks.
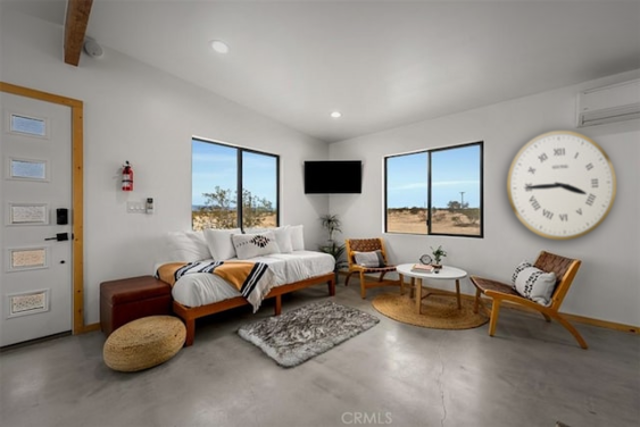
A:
3.45
